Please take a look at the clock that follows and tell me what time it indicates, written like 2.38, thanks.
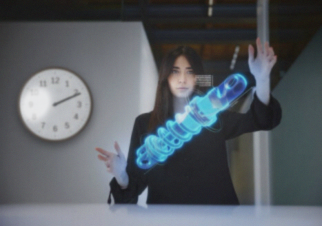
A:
2.11
